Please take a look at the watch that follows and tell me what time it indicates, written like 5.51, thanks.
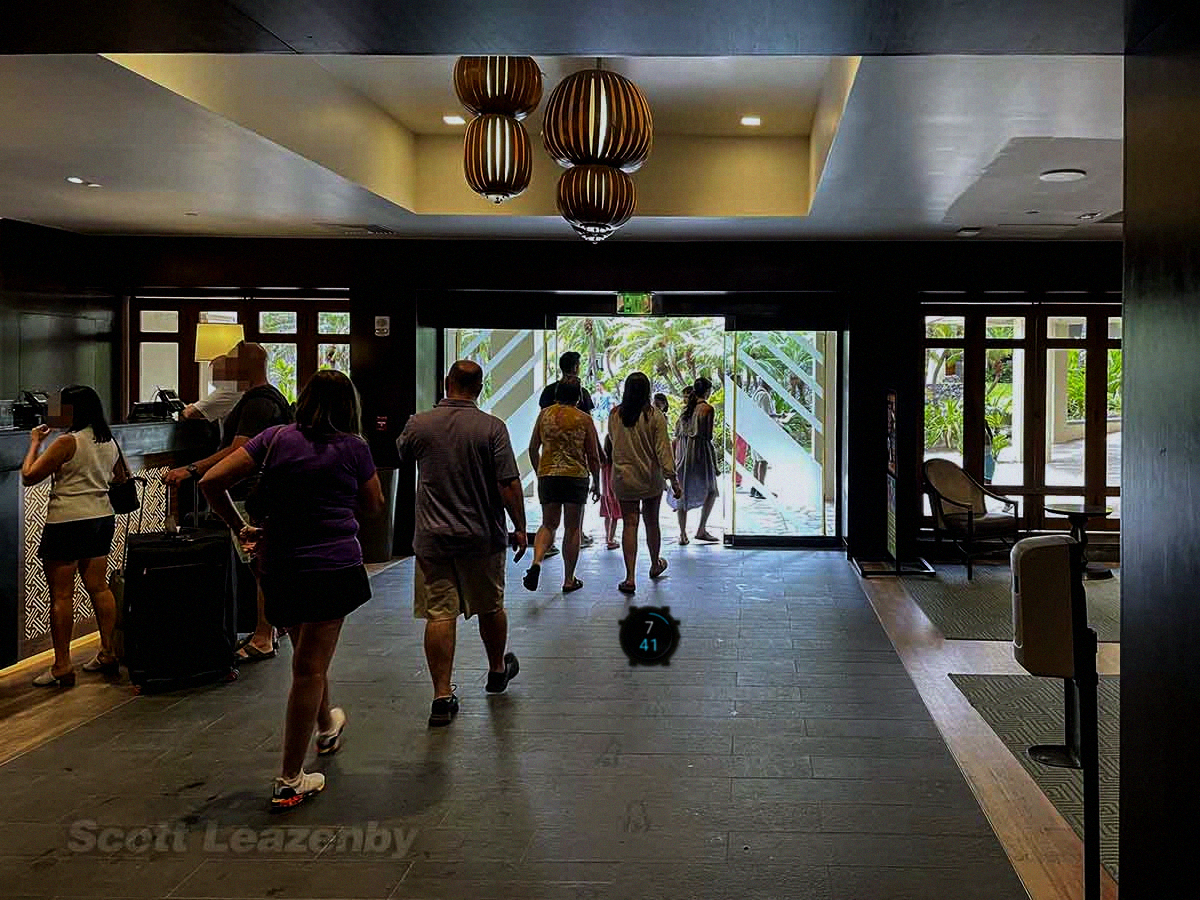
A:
7.41
